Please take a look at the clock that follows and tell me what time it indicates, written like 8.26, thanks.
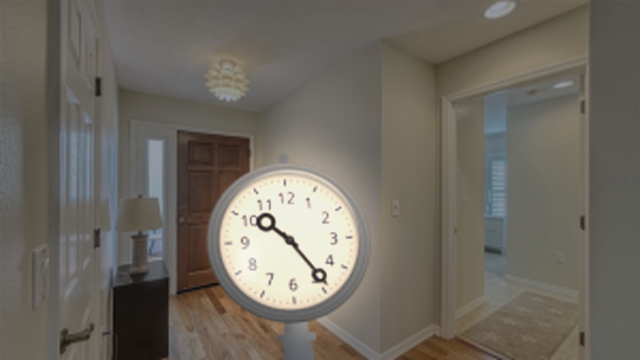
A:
10.24
